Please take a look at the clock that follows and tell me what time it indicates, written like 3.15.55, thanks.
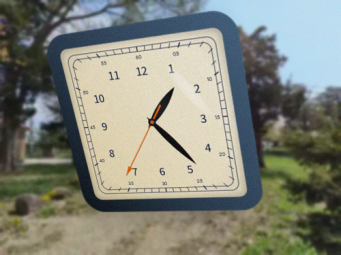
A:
1.23.36
